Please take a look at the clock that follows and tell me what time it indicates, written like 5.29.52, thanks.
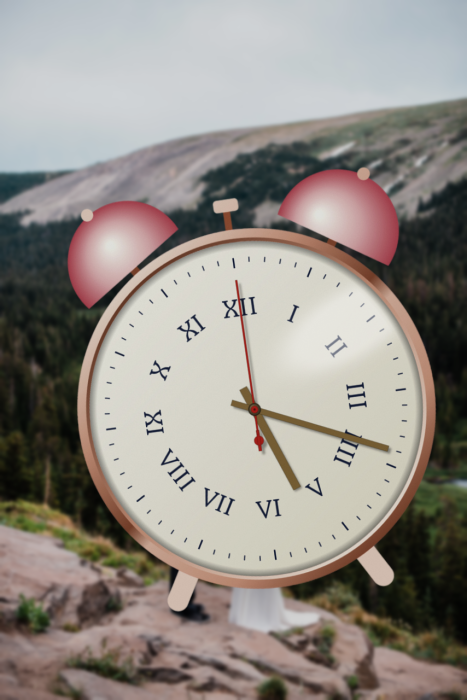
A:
5.19.00
